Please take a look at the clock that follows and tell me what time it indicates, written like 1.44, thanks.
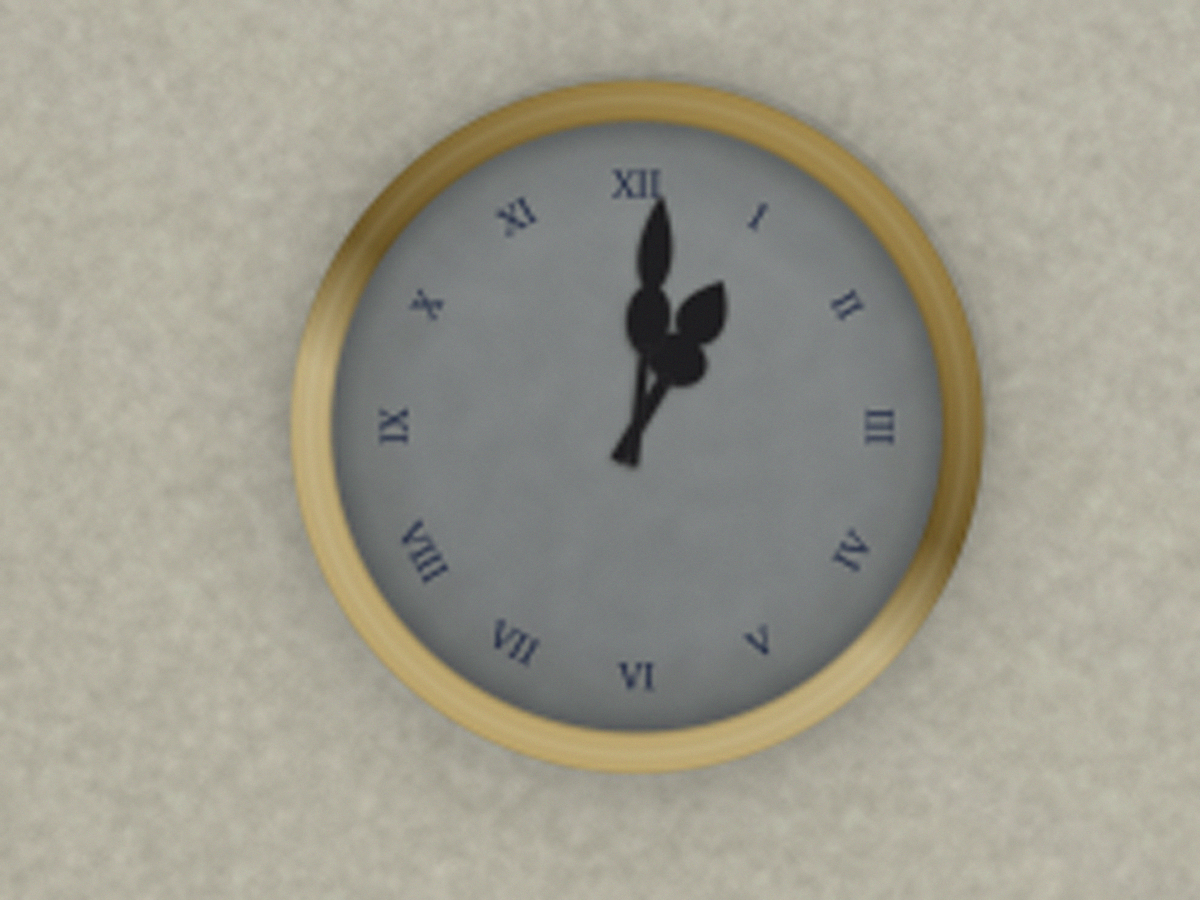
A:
1.01
